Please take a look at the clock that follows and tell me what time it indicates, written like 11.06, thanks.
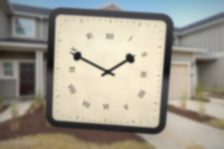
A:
1.49
